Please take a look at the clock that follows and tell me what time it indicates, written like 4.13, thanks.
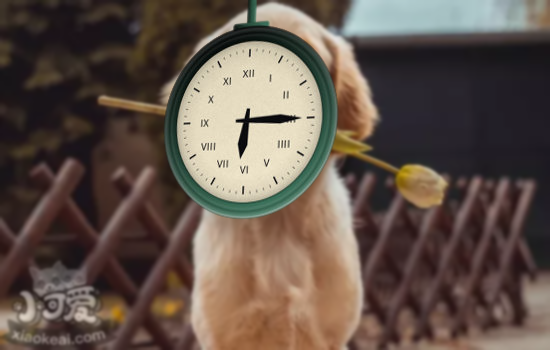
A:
6.15
